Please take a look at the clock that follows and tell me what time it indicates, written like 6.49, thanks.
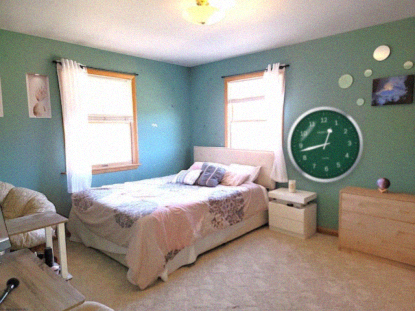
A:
12.43
